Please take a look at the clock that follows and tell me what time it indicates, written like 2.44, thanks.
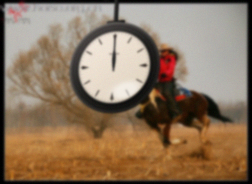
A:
12.00
